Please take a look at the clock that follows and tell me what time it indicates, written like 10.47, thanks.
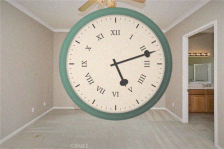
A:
5.12
